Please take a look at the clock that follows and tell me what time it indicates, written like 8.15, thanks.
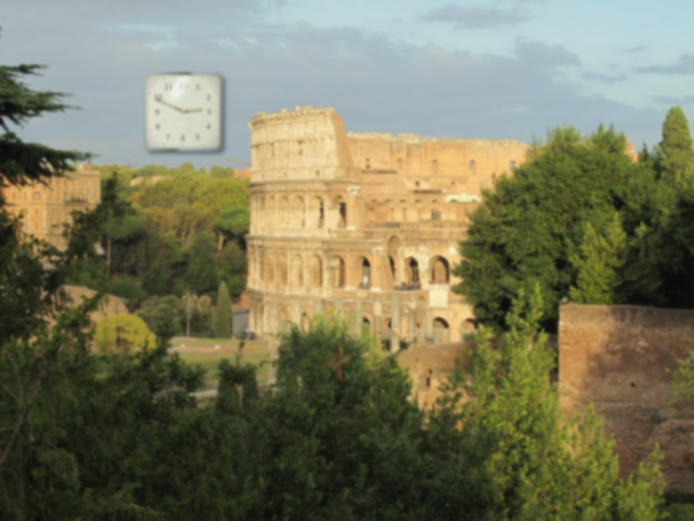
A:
2.49
